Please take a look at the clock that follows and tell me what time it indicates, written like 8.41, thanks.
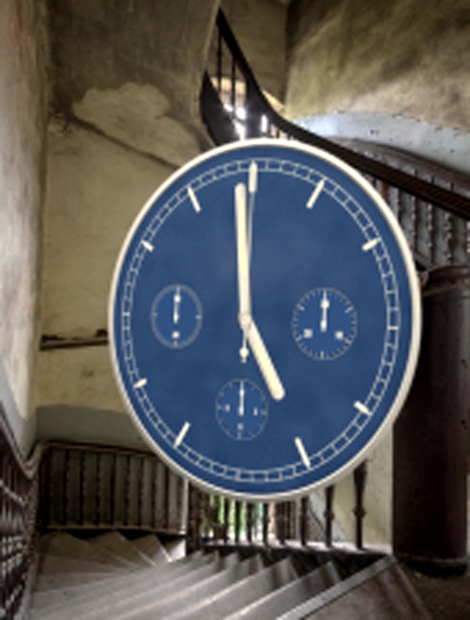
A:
4.59
